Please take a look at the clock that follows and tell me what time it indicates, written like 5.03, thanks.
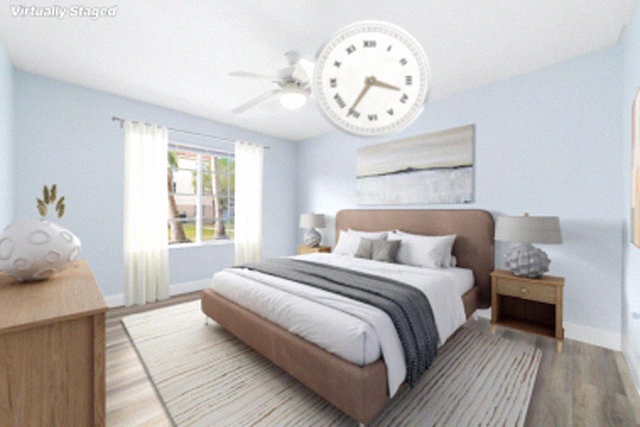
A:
3.36
